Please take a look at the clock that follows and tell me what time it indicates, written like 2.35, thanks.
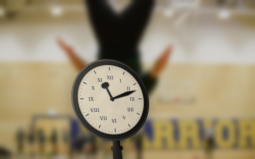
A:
11.12
